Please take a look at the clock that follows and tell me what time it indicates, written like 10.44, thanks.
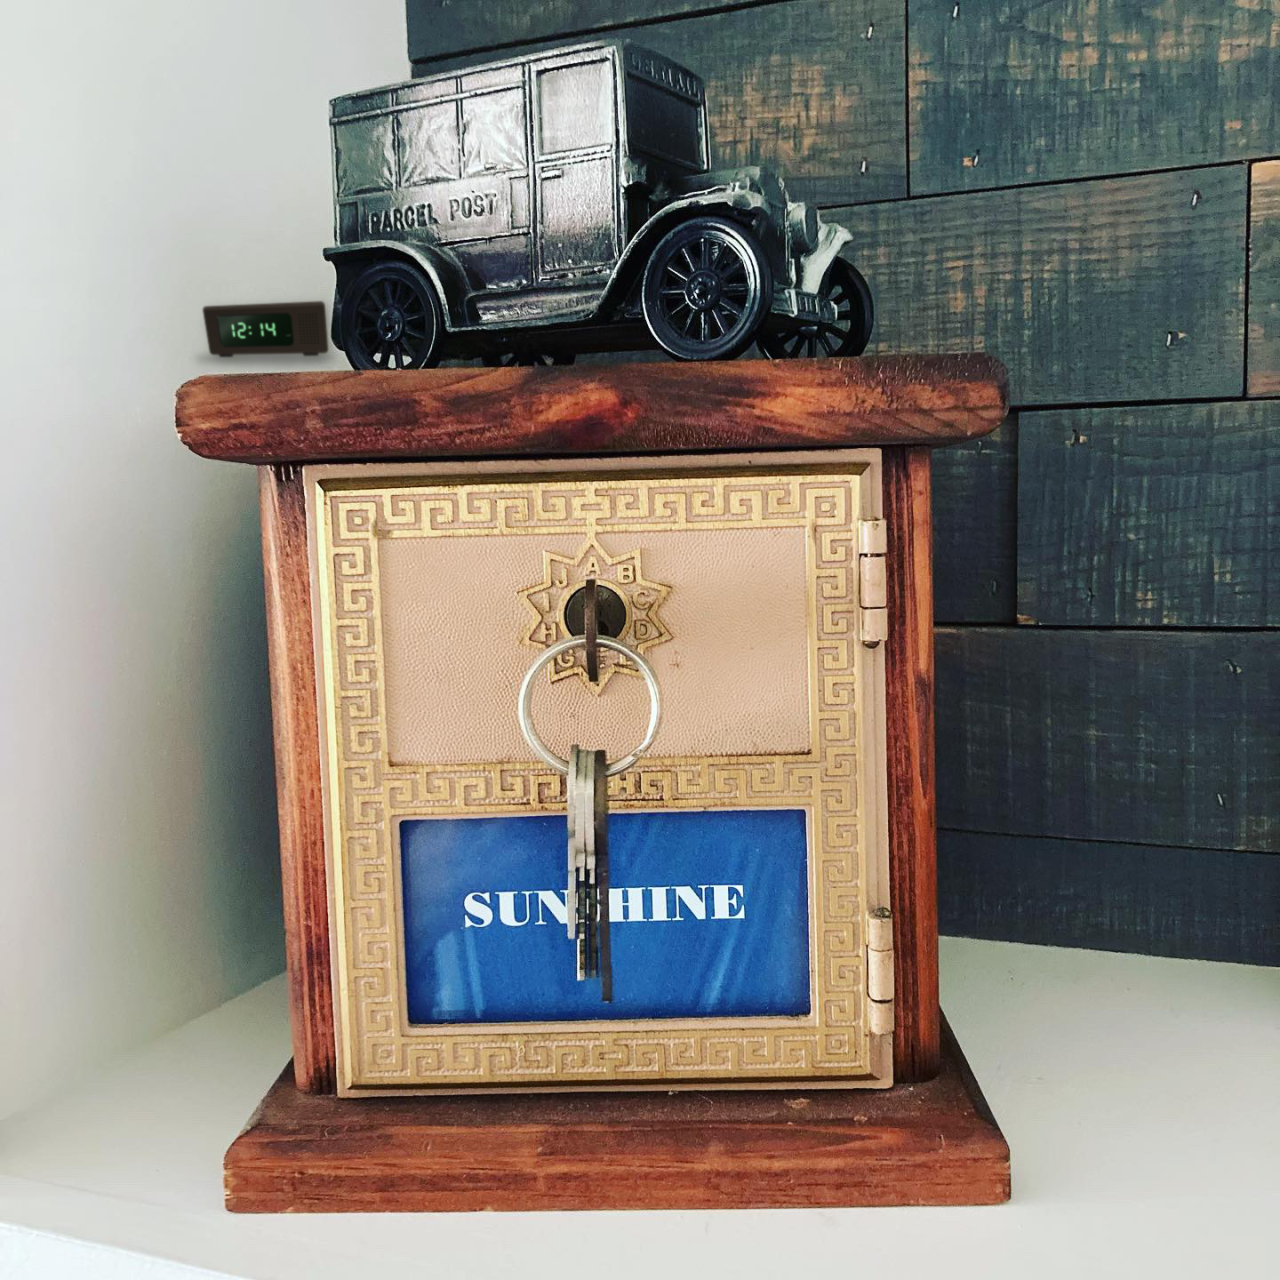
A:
12.14
